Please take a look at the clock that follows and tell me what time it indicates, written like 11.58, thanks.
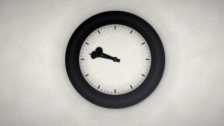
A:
9.47
